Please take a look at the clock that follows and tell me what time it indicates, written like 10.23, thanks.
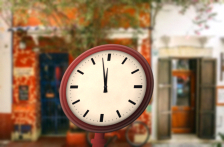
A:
11.58
